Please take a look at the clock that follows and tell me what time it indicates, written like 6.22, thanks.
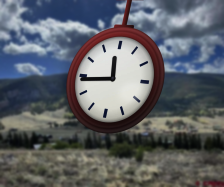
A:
11.44
